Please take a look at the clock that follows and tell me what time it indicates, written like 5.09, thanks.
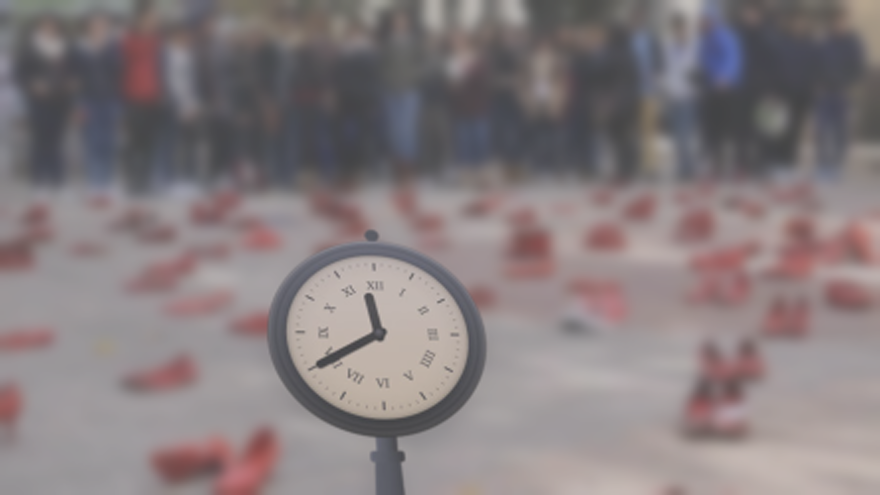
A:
11.40
